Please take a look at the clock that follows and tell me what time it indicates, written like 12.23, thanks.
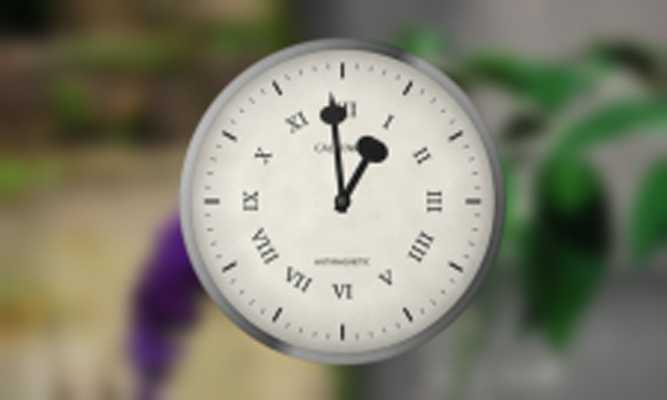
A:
12.59
